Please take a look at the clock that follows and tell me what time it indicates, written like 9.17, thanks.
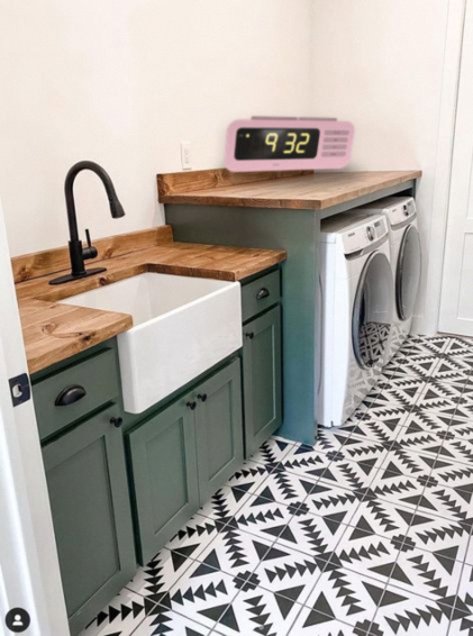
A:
9.32
